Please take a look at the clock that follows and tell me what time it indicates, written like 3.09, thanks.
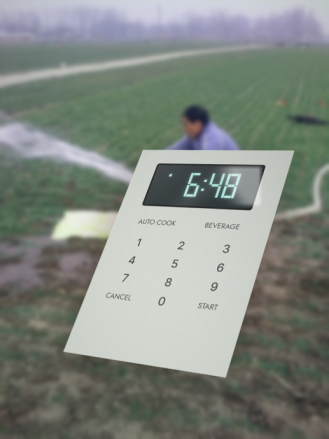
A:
6.48
